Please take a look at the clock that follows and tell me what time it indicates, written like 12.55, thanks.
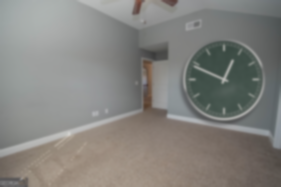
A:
12.49
